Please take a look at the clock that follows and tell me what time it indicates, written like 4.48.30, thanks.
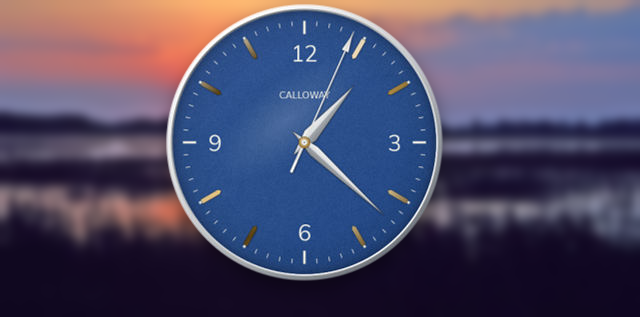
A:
1.22.04
